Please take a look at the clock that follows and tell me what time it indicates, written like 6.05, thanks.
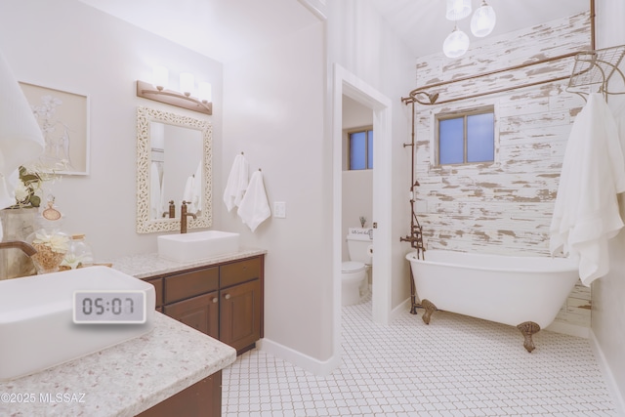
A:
5.07
